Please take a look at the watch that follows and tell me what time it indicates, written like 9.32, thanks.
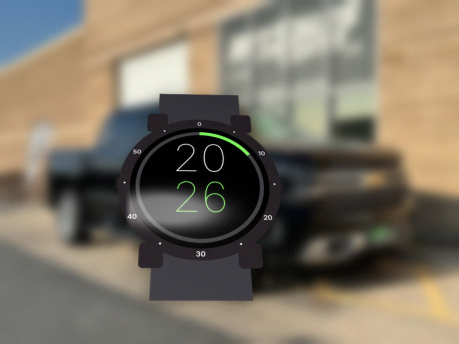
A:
20.26
